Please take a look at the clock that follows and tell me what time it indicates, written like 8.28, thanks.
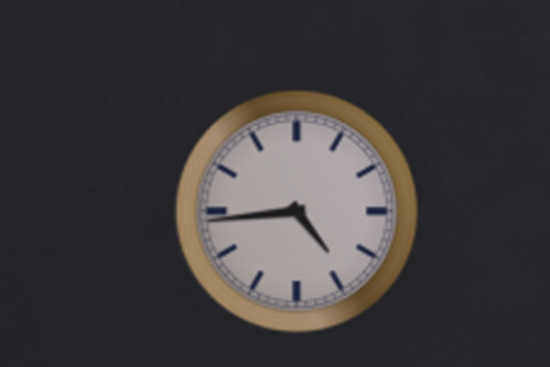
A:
4.44
